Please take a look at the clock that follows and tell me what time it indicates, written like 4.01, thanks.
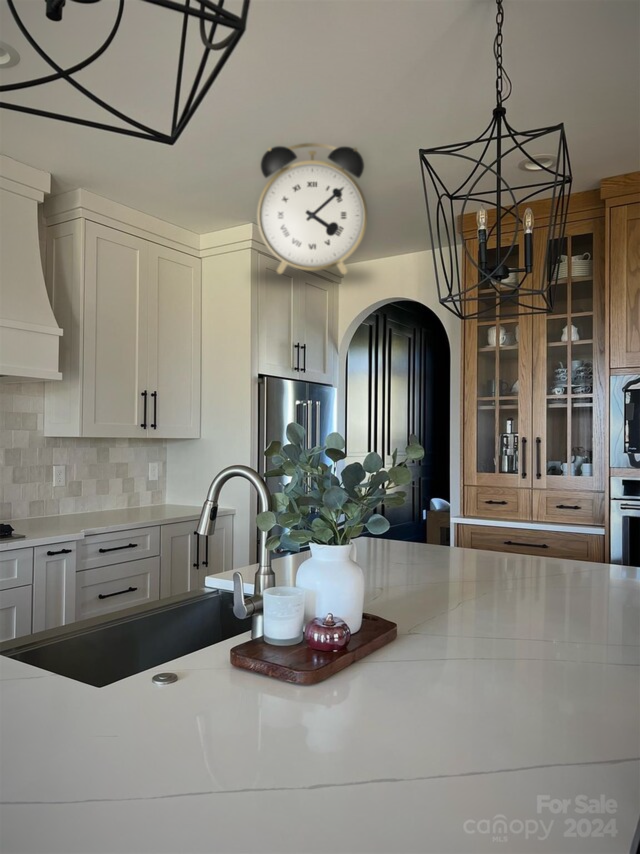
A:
4.08
